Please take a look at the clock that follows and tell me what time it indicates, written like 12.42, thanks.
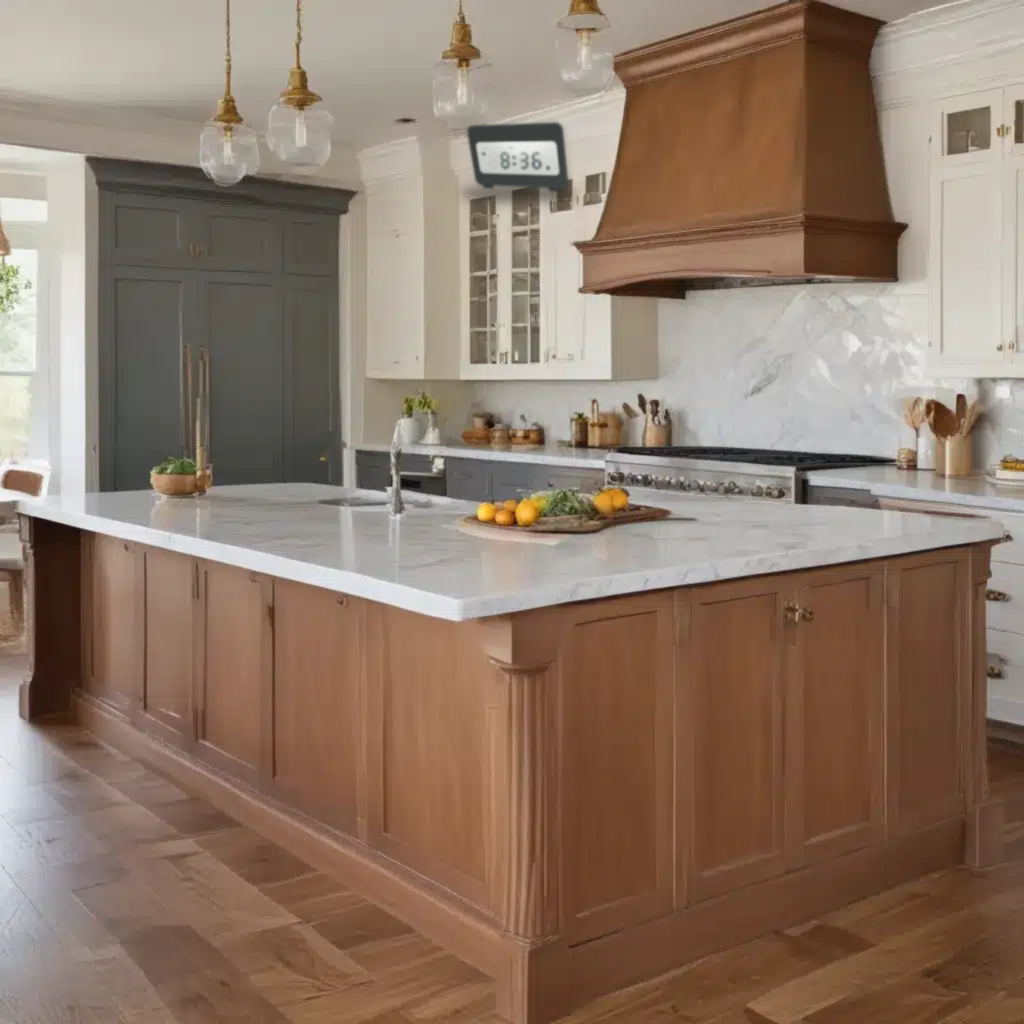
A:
8.36
